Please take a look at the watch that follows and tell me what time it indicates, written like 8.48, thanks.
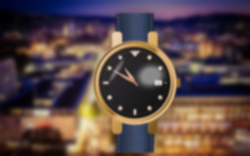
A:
10.50
